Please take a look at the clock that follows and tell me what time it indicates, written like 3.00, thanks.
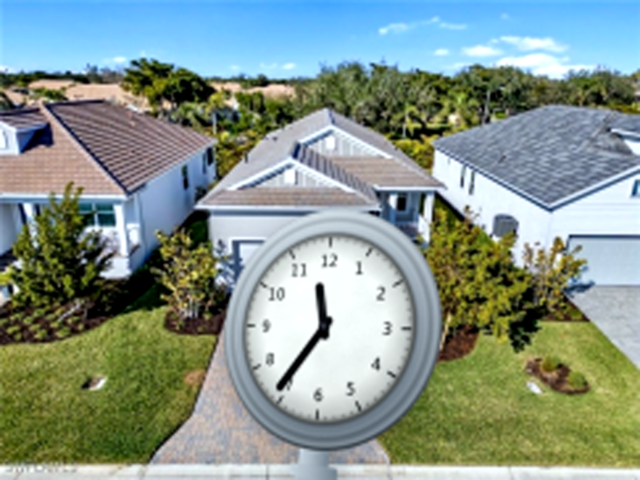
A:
11.36
